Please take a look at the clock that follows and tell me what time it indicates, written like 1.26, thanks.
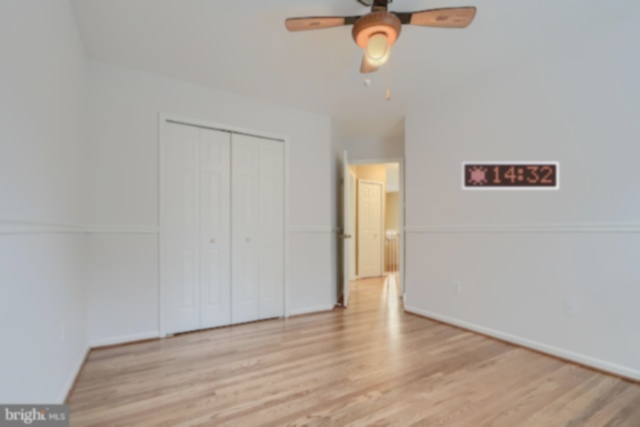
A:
14.32
